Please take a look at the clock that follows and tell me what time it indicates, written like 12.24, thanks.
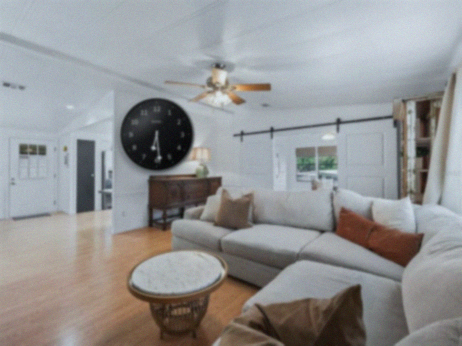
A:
6.29
